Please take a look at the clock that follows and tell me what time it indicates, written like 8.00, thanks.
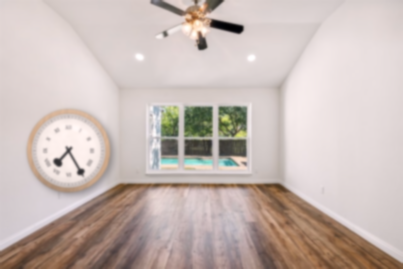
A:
7.25
